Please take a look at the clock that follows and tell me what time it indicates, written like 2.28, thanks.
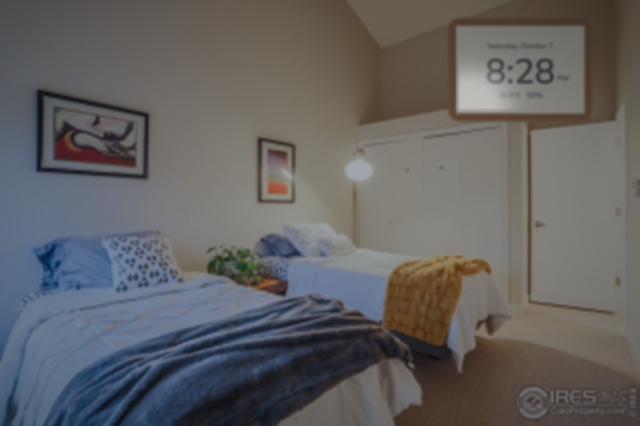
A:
8.28
